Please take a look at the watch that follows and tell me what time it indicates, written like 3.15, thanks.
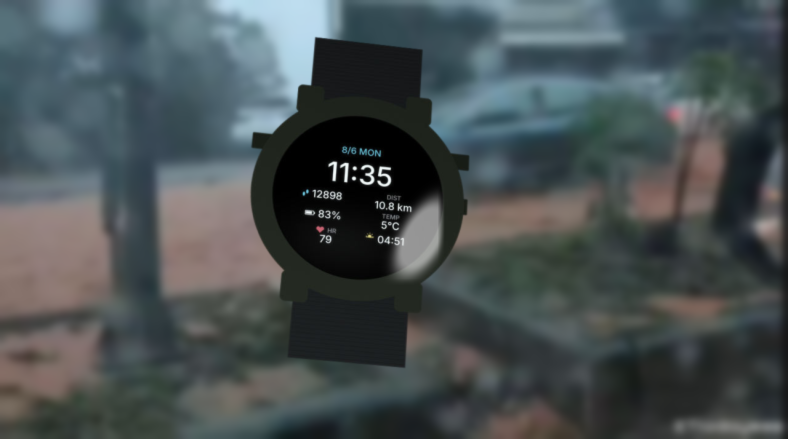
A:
11.35
